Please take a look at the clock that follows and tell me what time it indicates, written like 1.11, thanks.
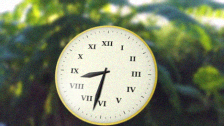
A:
8.32
